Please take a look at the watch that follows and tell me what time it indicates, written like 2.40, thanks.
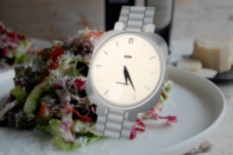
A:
5.24
